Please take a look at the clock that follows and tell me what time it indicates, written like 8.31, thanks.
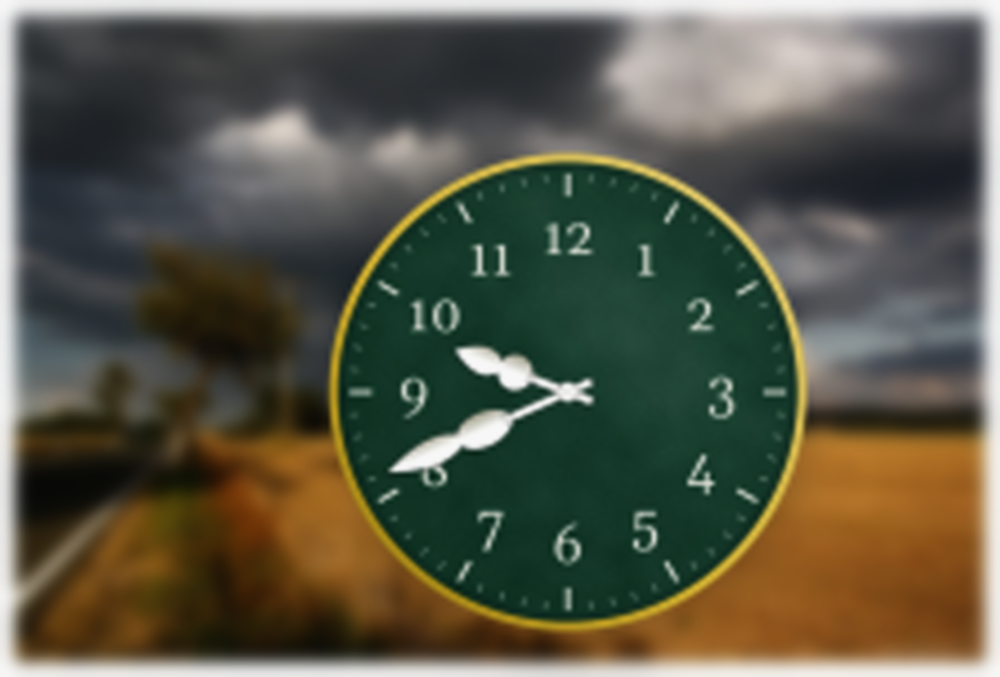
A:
9.41
